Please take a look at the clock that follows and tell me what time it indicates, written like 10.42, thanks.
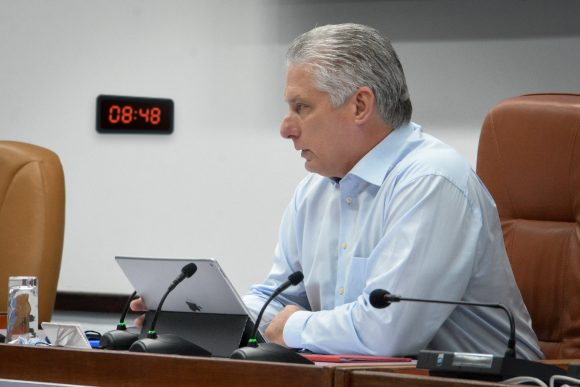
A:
8.48
